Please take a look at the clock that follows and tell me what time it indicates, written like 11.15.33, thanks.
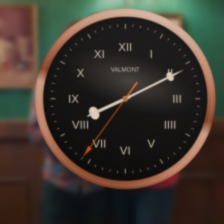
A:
8.10.36
